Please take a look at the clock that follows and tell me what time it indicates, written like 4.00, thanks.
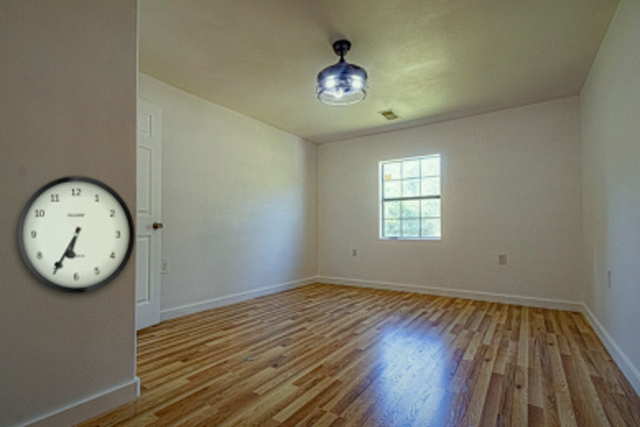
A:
6.35
